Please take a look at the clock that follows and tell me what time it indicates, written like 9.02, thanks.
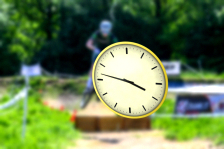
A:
3.47
